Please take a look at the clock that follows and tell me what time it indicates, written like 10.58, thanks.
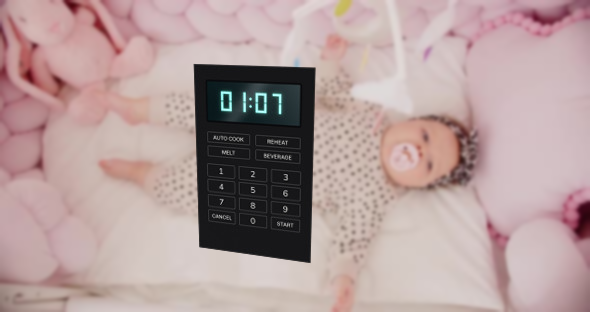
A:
1.07
